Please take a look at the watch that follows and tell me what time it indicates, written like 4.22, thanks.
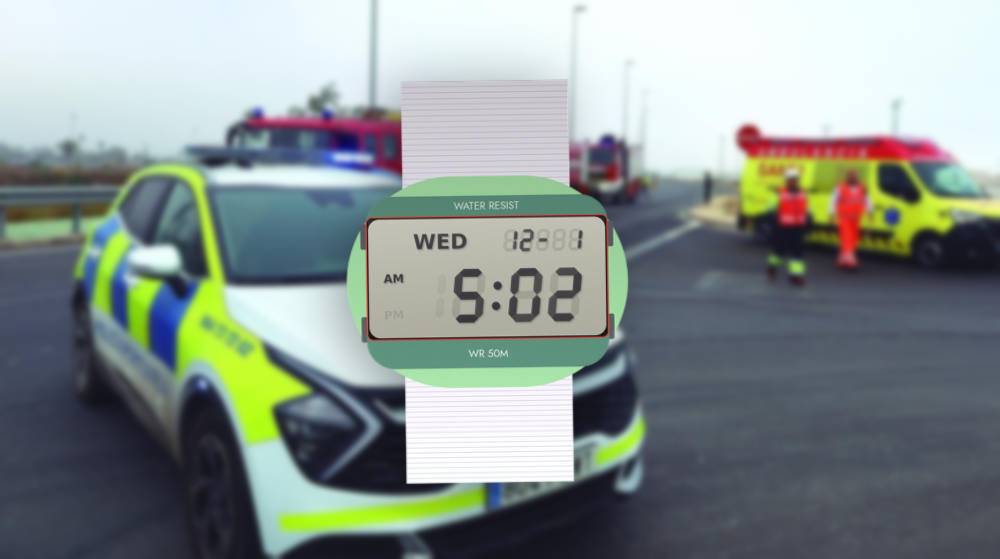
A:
5.02
